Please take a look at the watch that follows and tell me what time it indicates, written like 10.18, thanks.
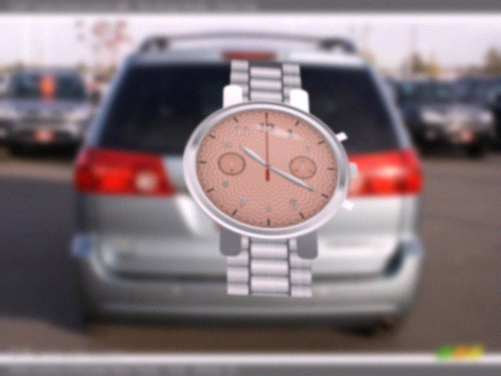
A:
10.20
